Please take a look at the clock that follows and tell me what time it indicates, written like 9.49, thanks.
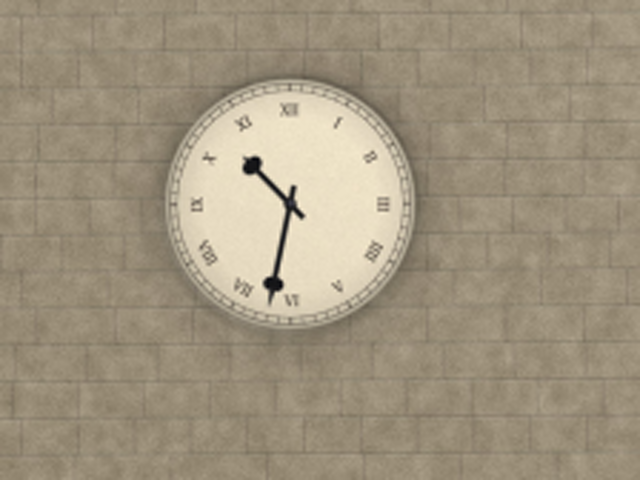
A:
10.32
